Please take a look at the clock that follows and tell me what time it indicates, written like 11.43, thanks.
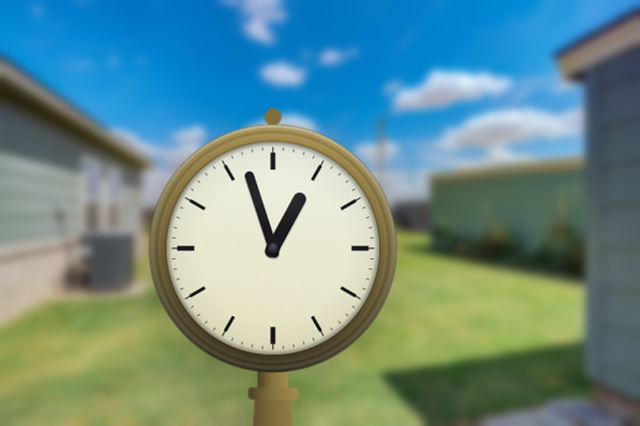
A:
12.57
